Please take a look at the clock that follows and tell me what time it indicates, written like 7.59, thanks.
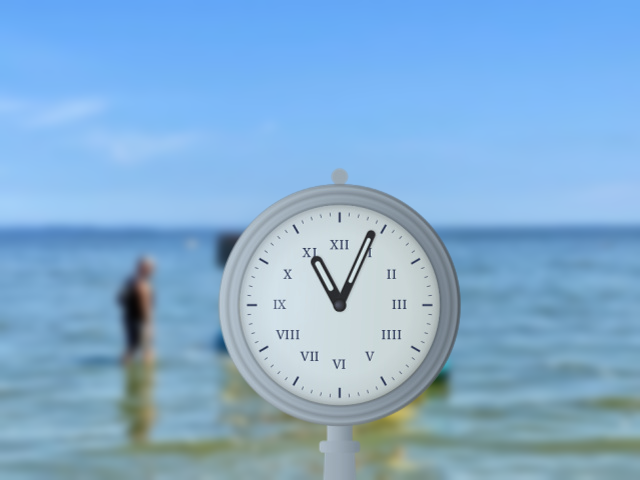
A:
11.04
